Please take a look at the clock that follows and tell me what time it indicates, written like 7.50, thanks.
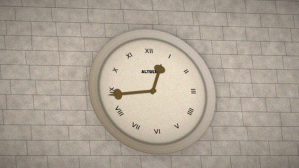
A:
12.44
